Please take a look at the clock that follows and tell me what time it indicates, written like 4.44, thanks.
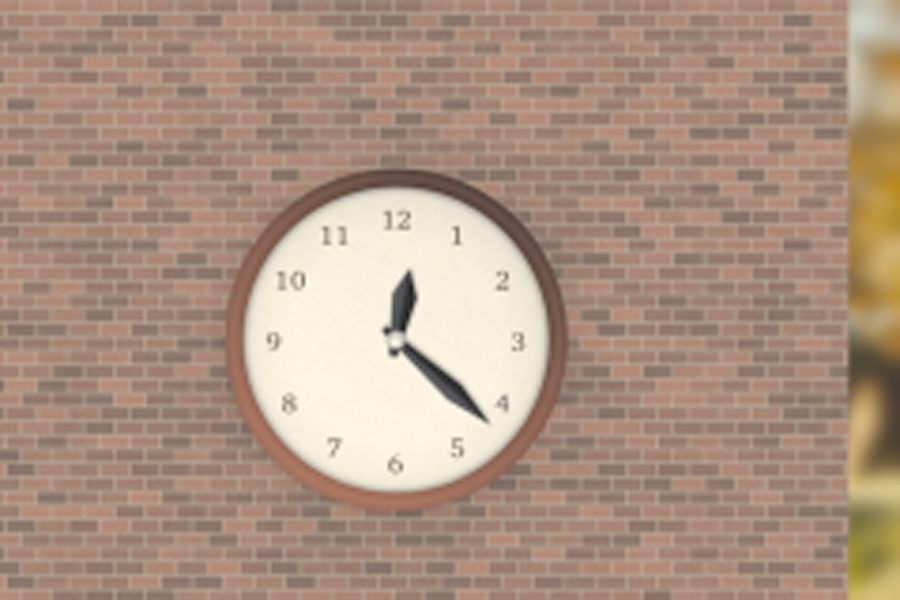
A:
12.22
